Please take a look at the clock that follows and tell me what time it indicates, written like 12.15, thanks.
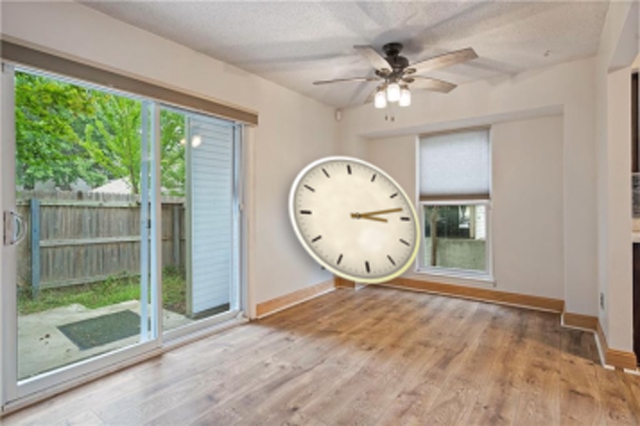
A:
3.13
